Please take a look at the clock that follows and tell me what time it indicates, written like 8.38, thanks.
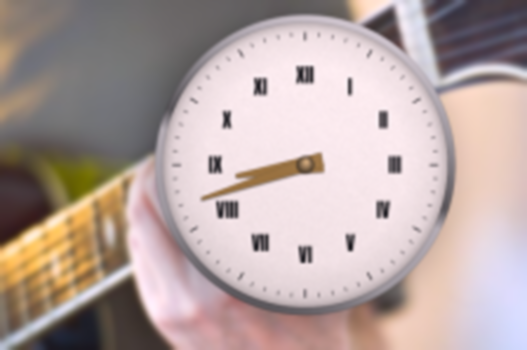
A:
8.42
